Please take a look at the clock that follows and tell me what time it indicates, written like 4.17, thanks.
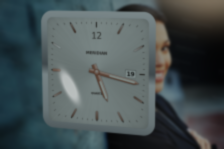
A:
5.17
